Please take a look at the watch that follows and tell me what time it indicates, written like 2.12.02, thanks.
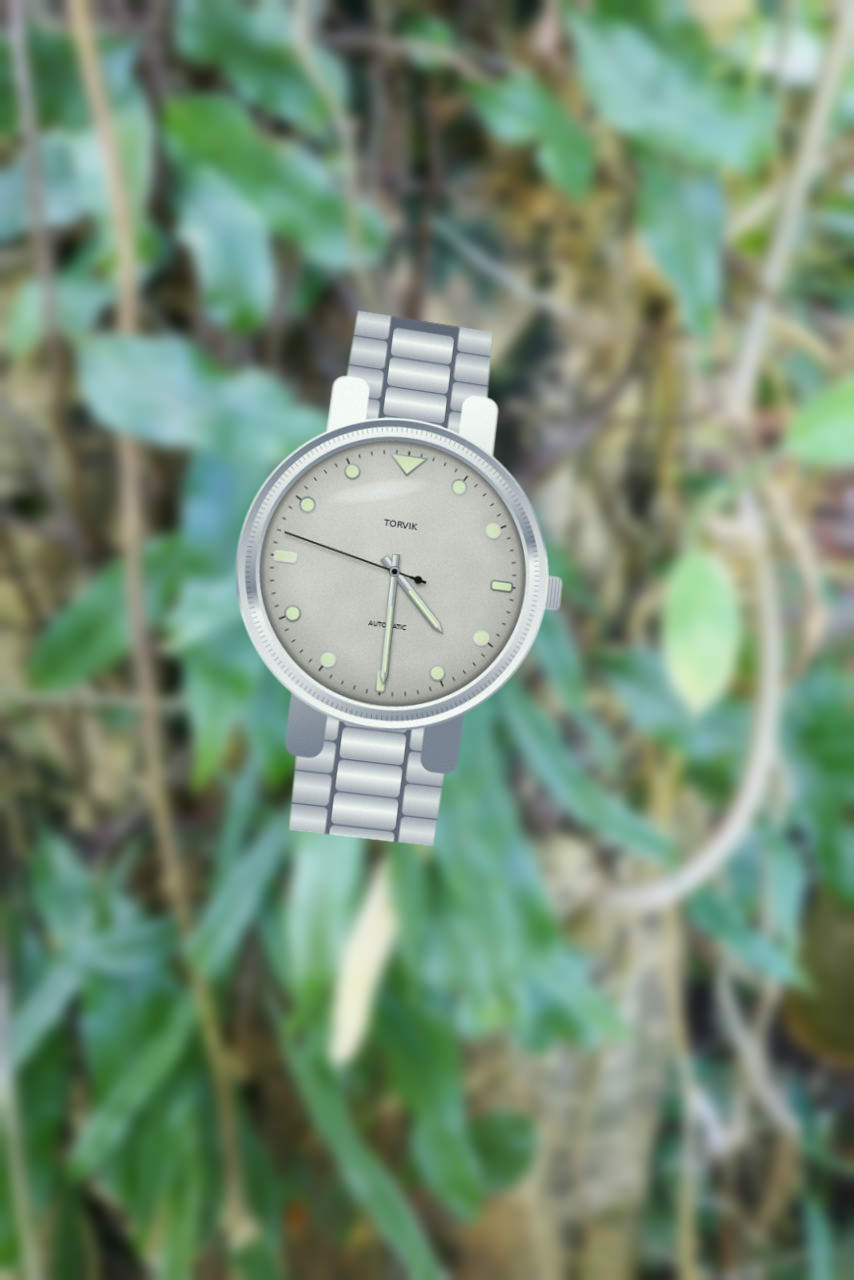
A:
4.29.47
